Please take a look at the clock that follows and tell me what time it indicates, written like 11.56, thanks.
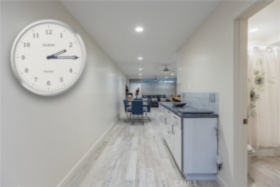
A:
2.15
